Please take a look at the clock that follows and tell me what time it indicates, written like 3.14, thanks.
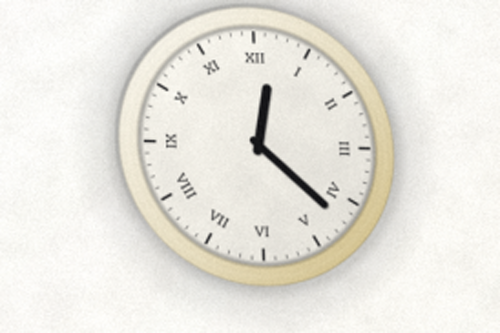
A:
12.22
